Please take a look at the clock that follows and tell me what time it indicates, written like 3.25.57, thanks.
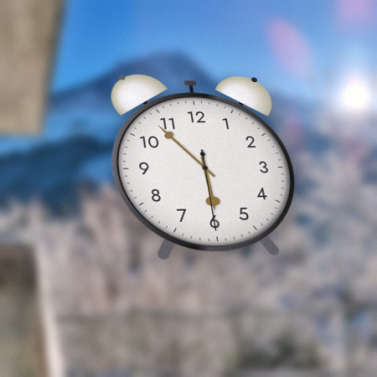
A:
5.53.30
